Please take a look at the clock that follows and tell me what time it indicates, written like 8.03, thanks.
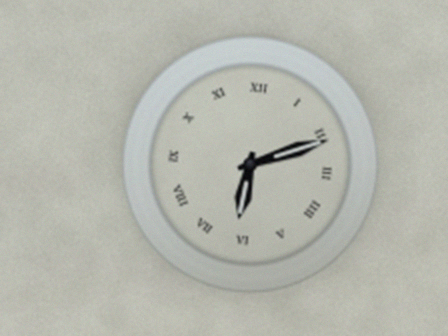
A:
6.11
